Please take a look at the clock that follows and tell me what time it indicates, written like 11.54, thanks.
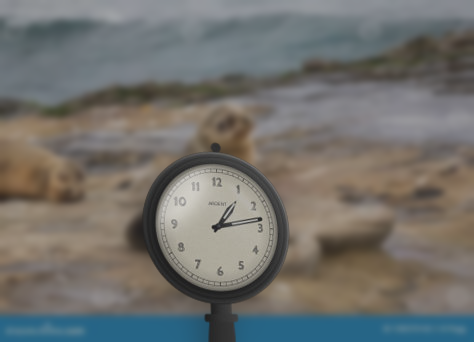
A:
1.13
